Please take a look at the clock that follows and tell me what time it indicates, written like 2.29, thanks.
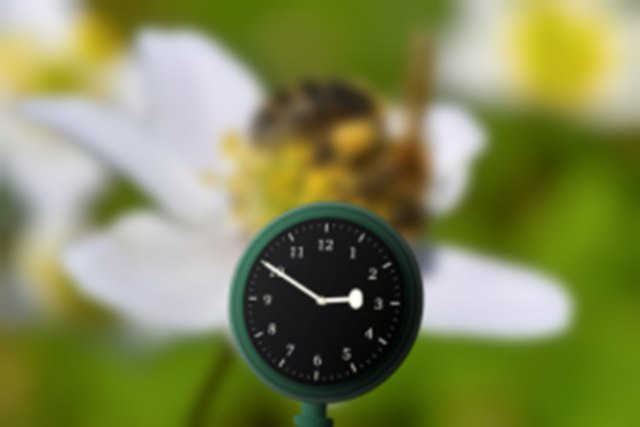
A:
2.50
